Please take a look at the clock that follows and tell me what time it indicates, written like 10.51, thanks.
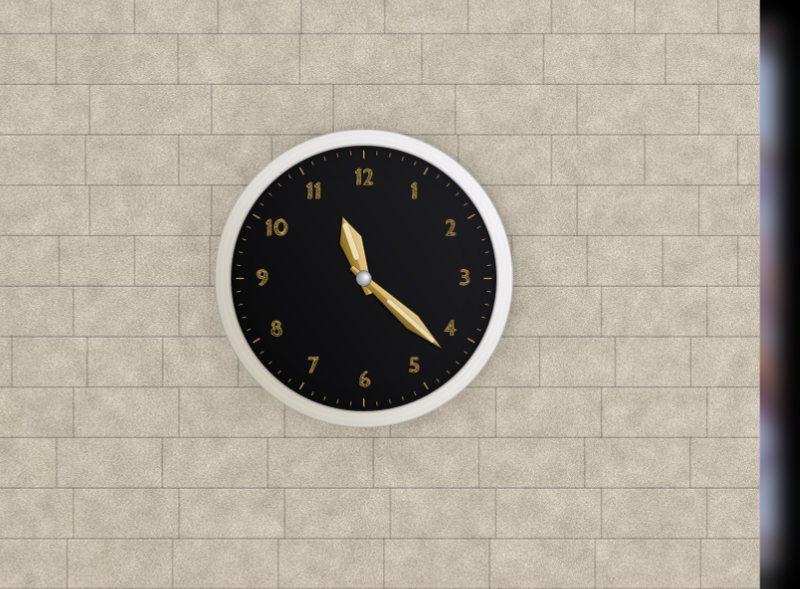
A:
11.22
